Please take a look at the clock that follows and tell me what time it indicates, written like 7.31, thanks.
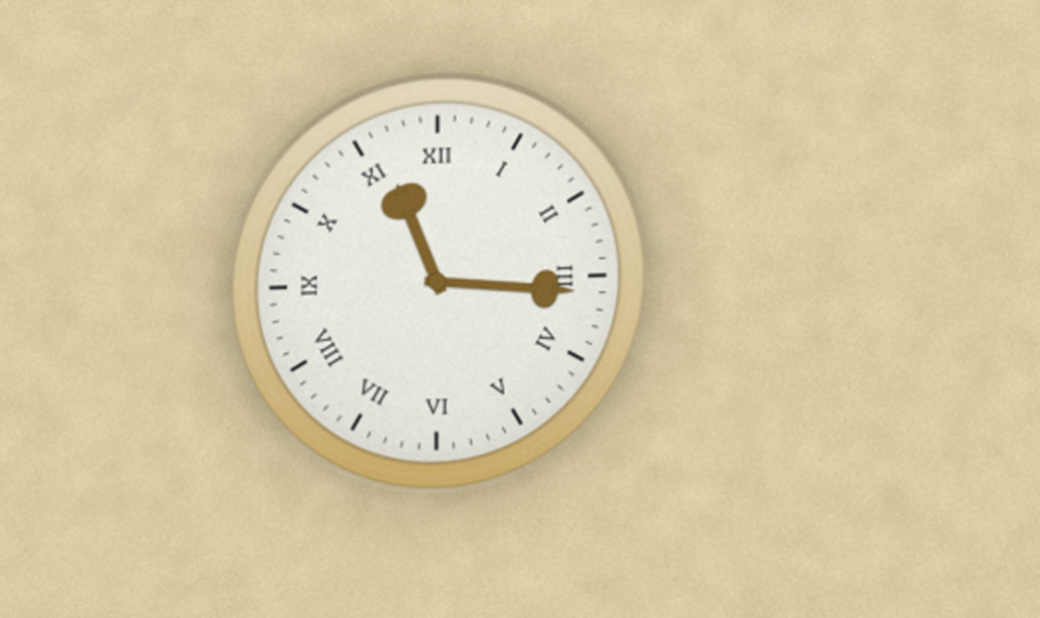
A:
11.16
